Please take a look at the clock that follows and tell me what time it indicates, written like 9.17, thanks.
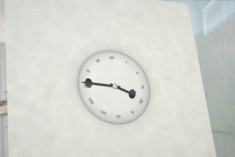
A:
3.46
